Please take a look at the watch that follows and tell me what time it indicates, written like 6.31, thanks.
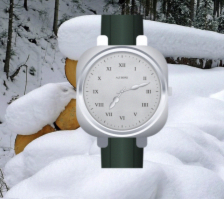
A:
7.12
